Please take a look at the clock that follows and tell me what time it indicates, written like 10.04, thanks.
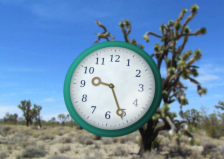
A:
9.26
